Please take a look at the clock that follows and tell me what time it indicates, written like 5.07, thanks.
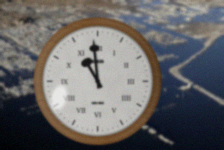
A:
10.59
